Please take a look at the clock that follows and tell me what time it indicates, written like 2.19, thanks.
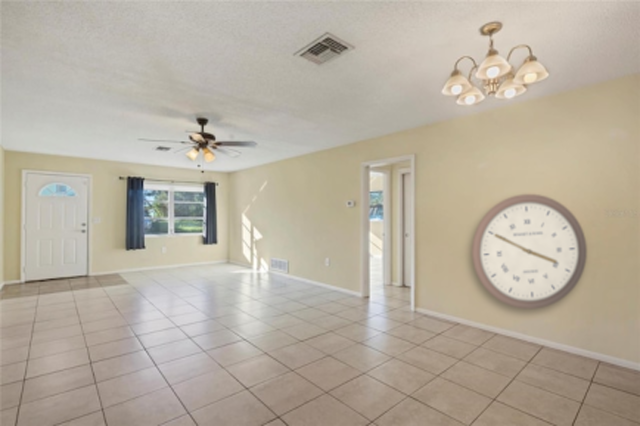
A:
3.50
